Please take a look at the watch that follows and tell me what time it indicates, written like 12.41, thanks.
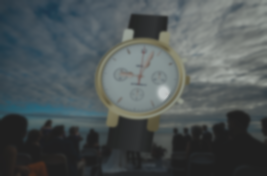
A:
9.03
